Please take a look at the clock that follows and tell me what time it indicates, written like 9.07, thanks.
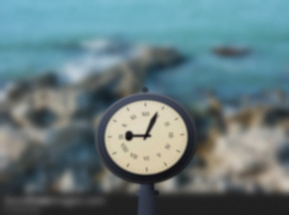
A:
9.04
